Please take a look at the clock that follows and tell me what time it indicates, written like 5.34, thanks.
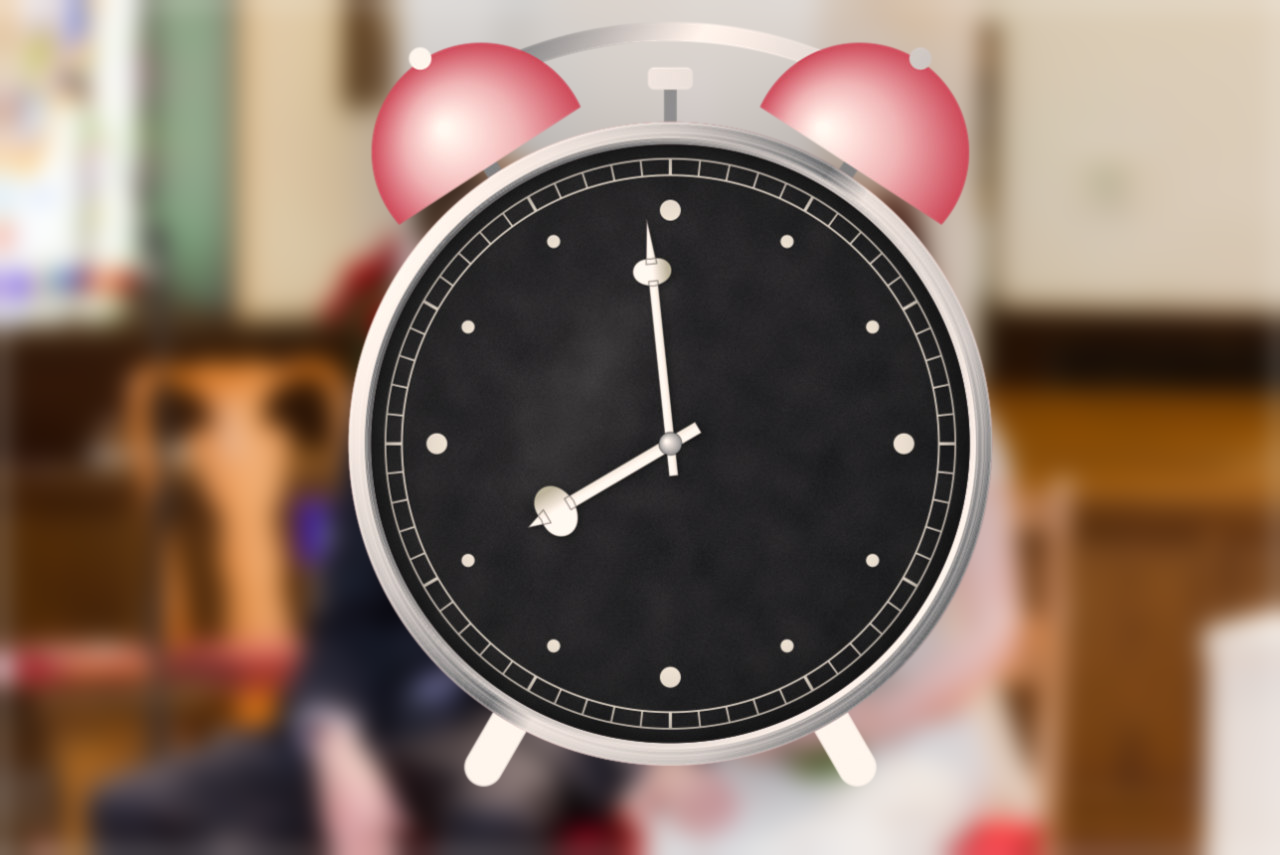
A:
7.59
